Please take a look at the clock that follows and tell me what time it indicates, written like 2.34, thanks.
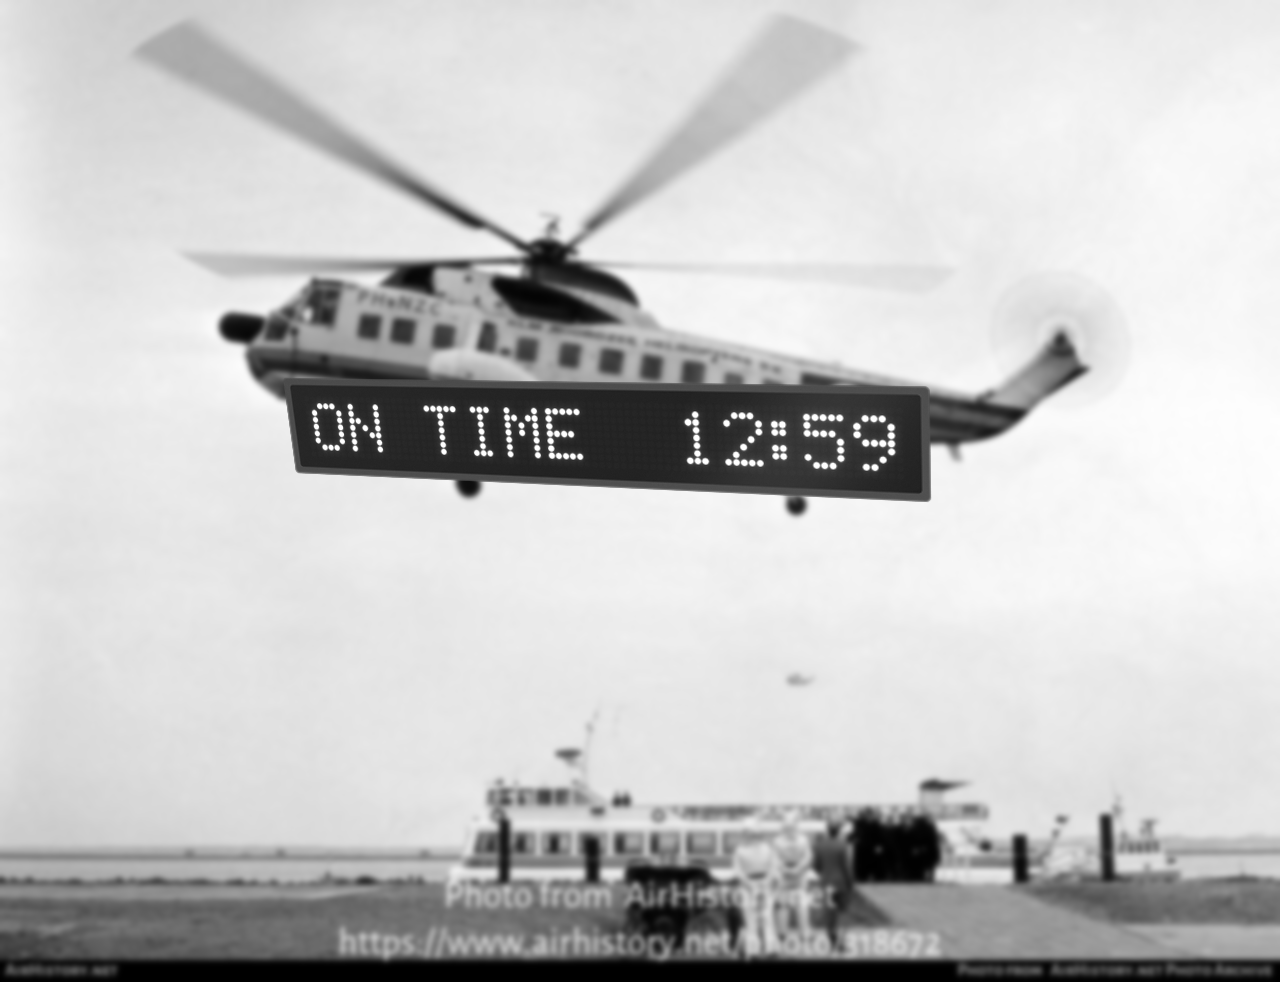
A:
12.59
